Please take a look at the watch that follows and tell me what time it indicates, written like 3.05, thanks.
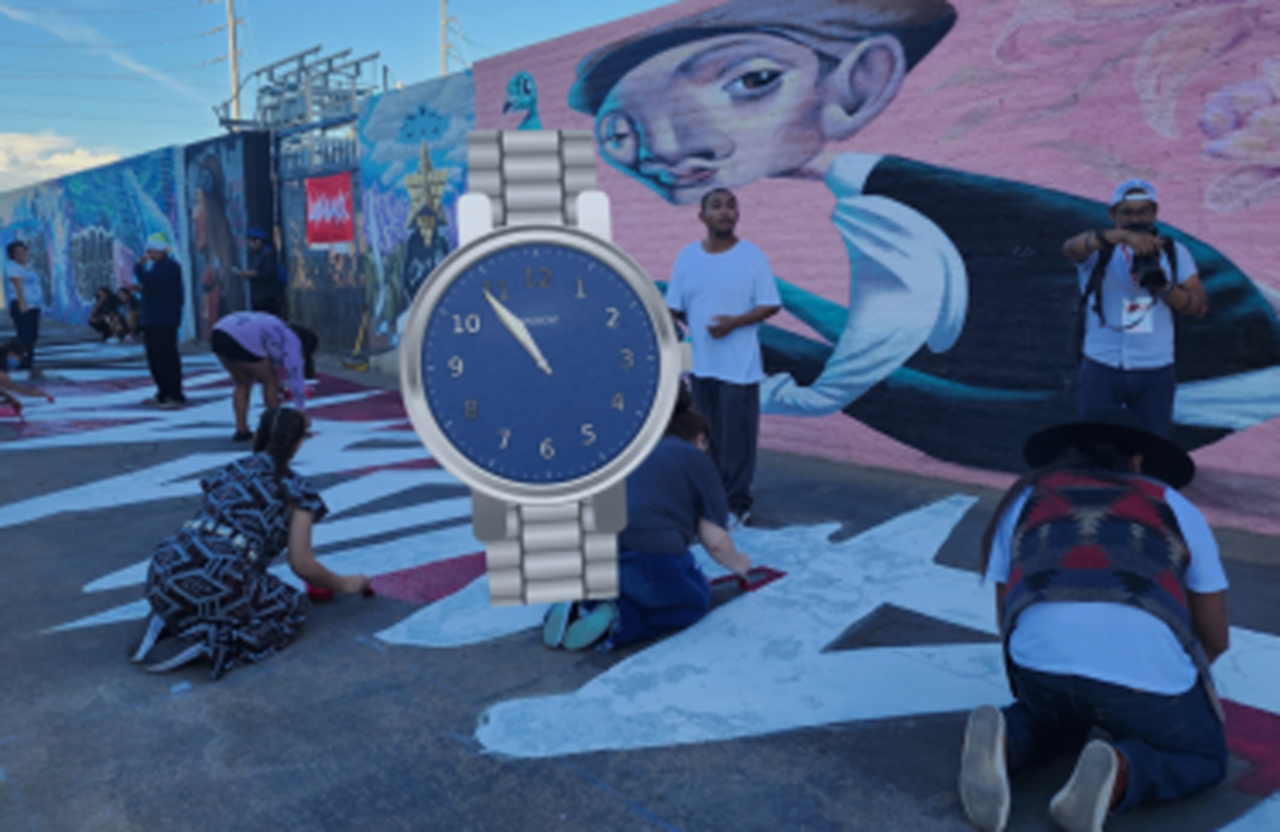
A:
10.54
